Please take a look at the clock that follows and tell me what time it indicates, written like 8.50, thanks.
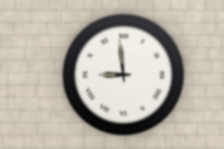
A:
8.59
